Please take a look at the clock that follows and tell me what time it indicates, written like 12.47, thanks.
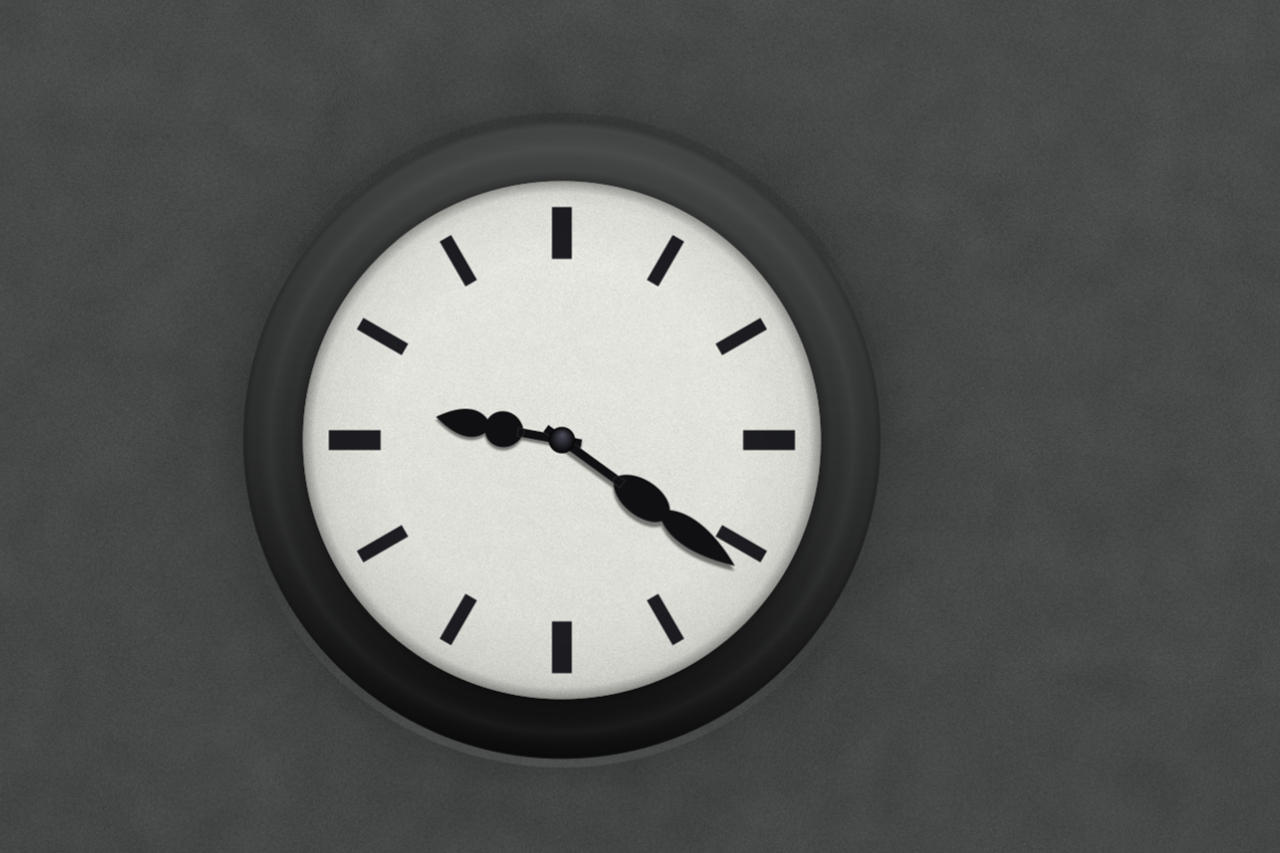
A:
9.21
